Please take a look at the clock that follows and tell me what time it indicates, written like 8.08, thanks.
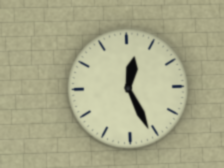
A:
12.26
